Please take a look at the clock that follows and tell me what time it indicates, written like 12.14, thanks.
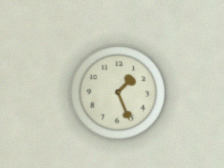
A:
1.26
